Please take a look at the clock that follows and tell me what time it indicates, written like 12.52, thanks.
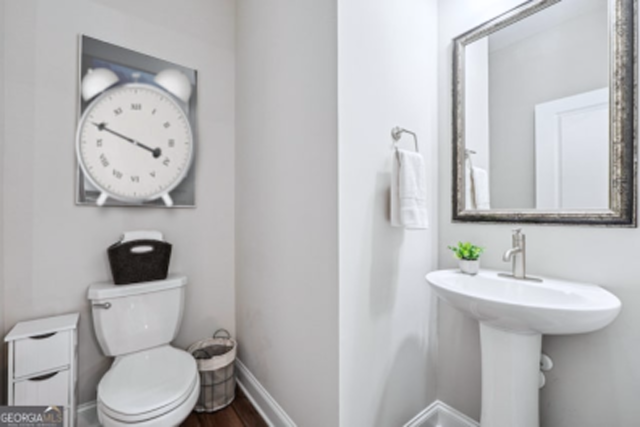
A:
3.49
